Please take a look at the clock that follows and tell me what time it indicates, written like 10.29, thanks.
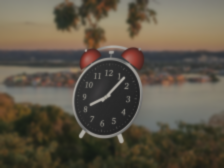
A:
8.07
